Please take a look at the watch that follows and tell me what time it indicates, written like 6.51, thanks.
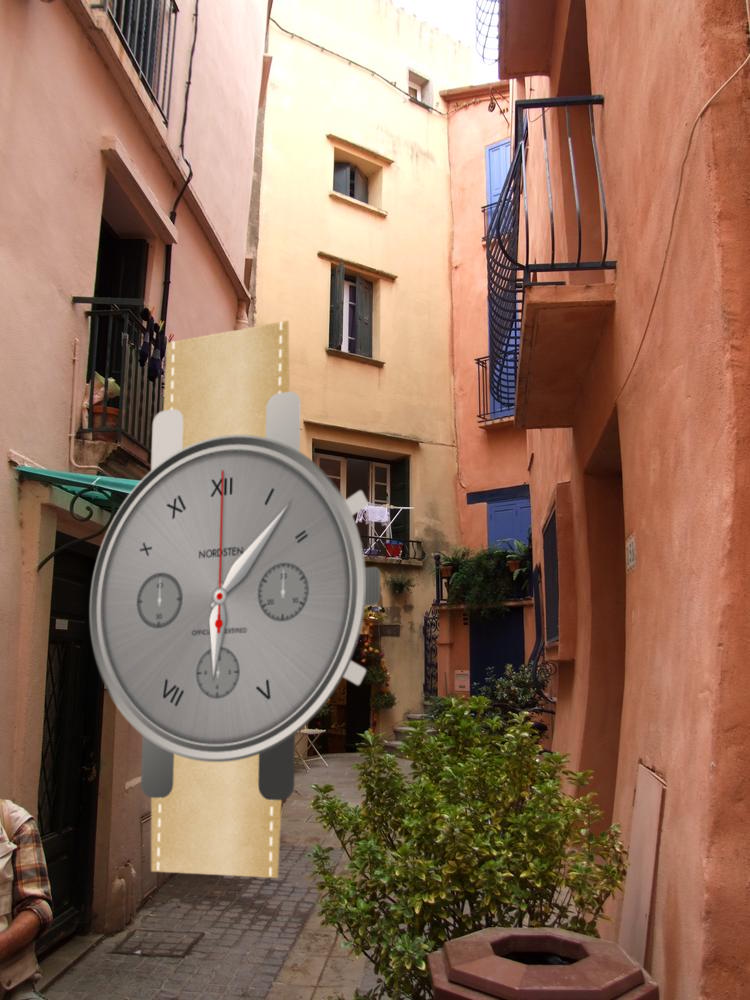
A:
6.07
